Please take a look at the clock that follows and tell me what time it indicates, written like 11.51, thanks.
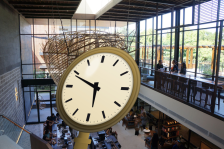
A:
5.49
